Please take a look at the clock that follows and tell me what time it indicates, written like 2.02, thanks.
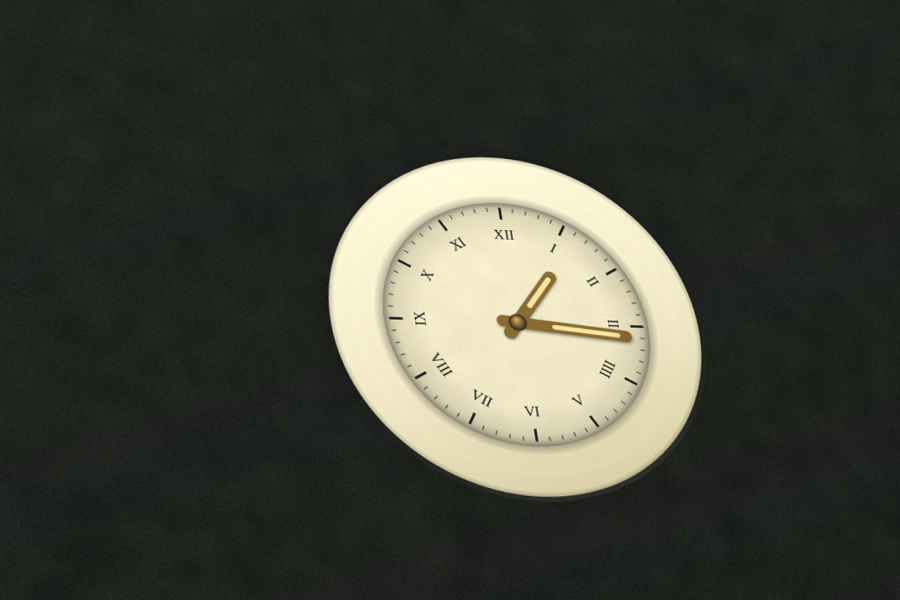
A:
1.16
